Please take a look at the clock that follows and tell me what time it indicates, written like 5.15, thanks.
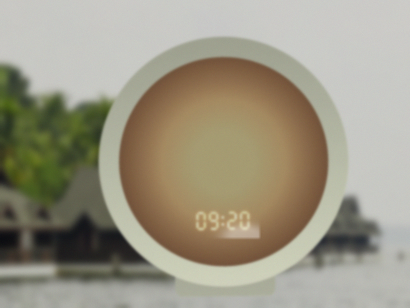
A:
9.20
